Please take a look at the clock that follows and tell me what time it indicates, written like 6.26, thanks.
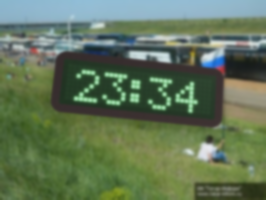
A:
23.34
